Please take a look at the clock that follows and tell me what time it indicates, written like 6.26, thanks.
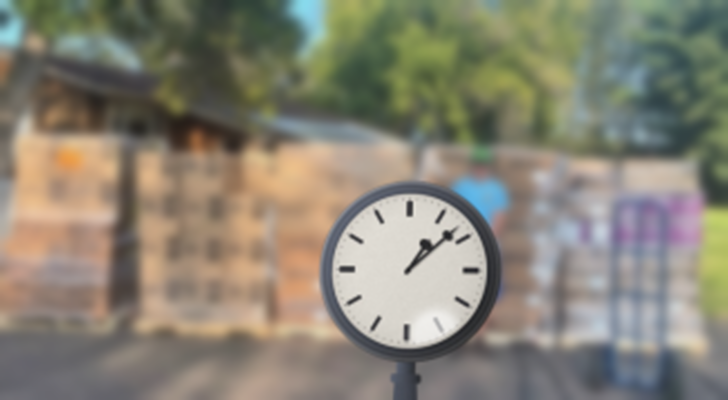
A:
1.08
